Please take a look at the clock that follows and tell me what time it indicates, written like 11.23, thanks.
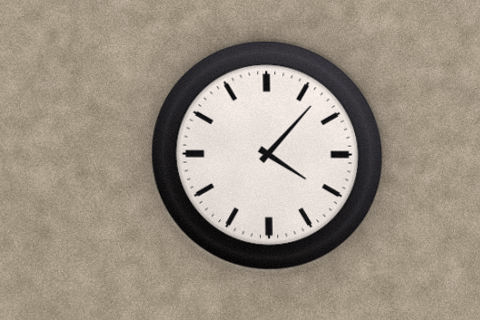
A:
4.07
